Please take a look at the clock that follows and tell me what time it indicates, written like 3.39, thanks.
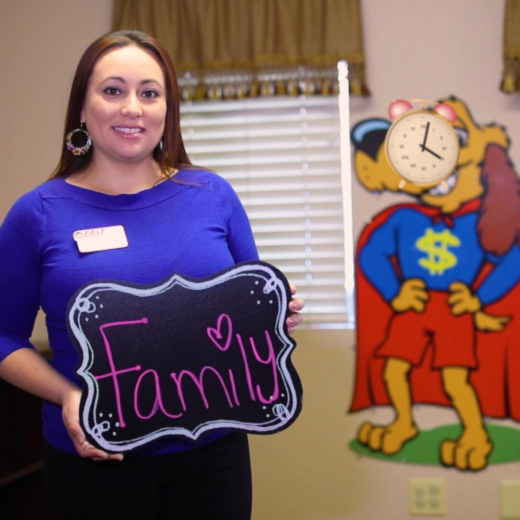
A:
4.02
